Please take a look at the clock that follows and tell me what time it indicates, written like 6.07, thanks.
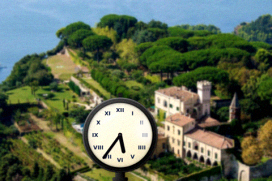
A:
5.36
